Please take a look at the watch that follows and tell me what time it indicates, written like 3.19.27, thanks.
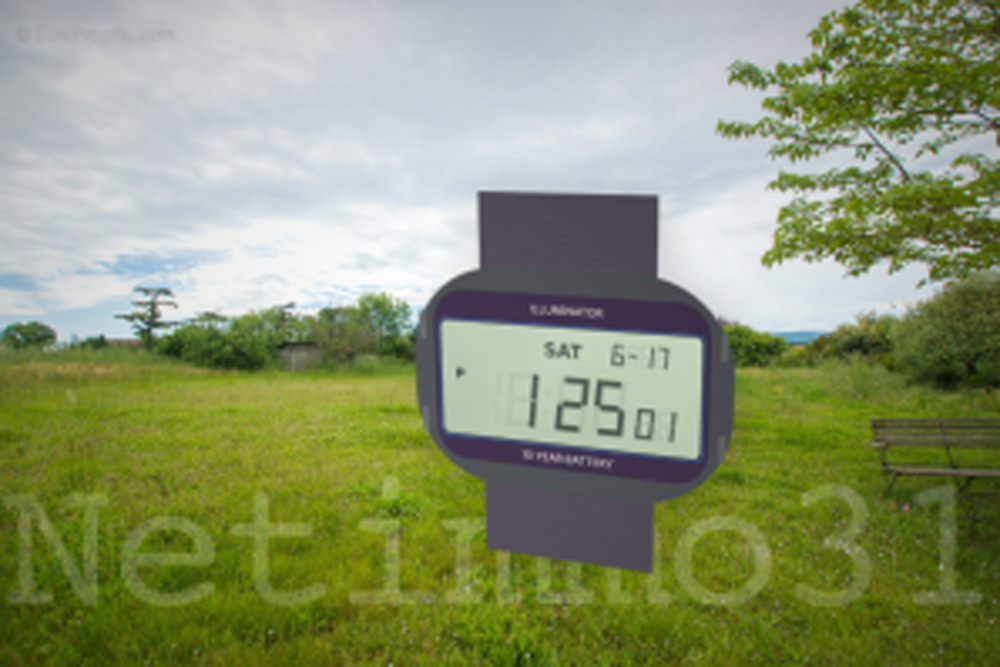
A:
1.25.01
